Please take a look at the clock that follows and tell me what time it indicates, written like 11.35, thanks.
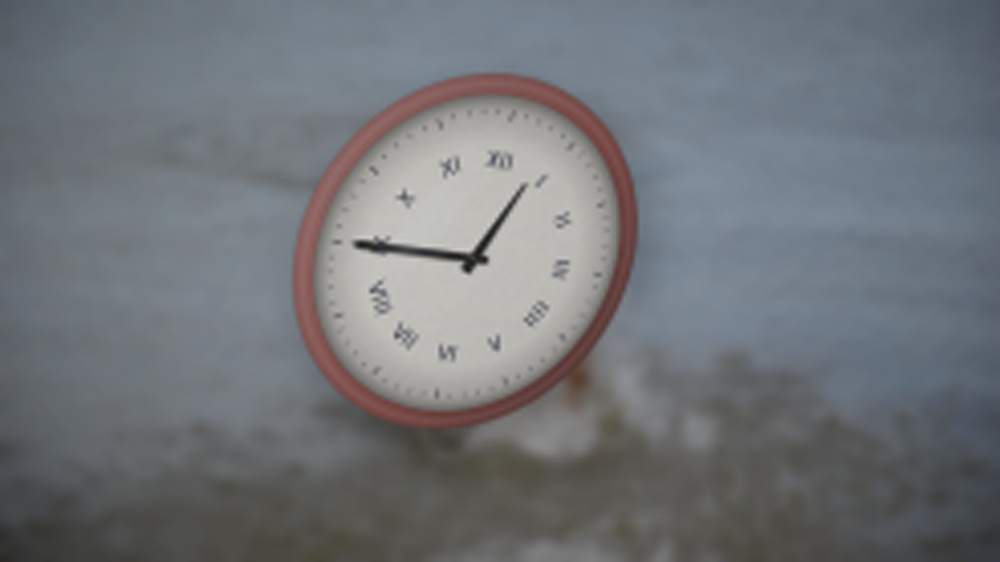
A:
12.45
